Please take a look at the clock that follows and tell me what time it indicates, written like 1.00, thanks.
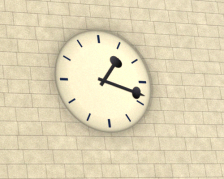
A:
1.18
